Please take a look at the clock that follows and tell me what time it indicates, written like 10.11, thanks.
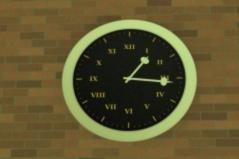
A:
1.16
